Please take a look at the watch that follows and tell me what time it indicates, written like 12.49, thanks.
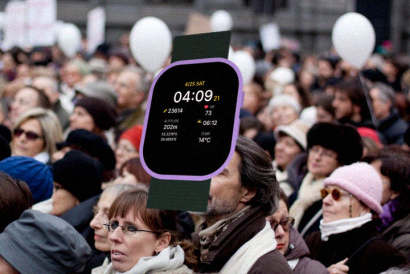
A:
4.09
